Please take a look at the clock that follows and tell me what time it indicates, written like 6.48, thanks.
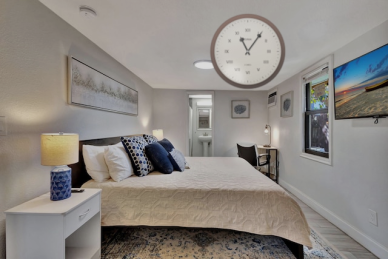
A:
11.06
